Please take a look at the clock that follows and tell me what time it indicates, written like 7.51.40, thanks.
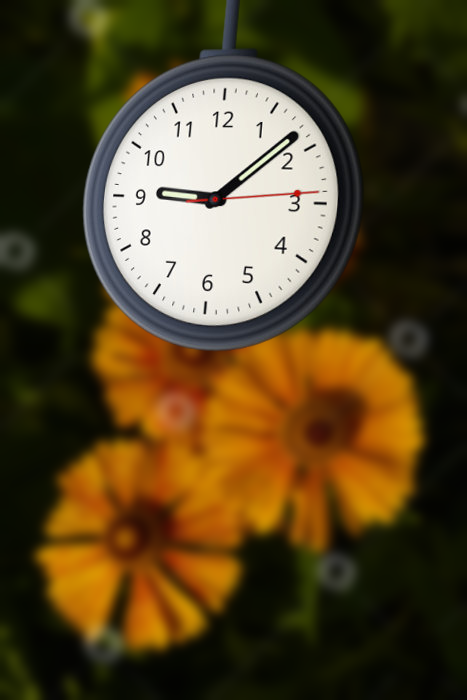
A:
9.08.14
